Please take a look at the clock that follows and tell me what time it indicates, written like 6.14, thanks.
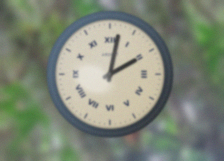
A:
2.02
